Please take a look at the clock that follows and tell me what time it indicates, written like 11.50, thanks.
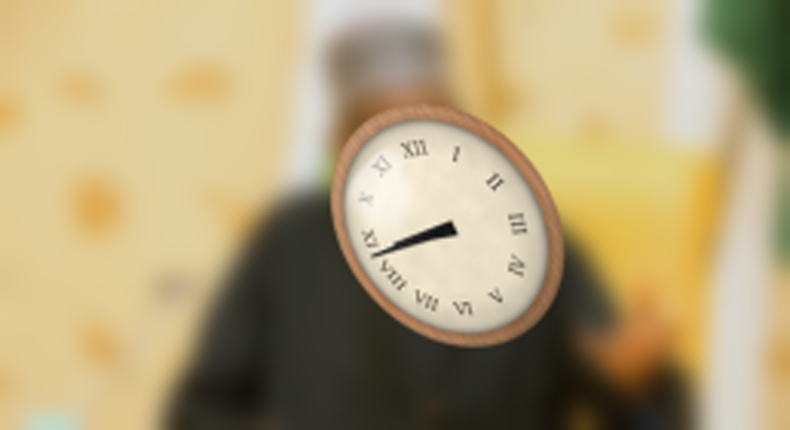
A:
8.43
